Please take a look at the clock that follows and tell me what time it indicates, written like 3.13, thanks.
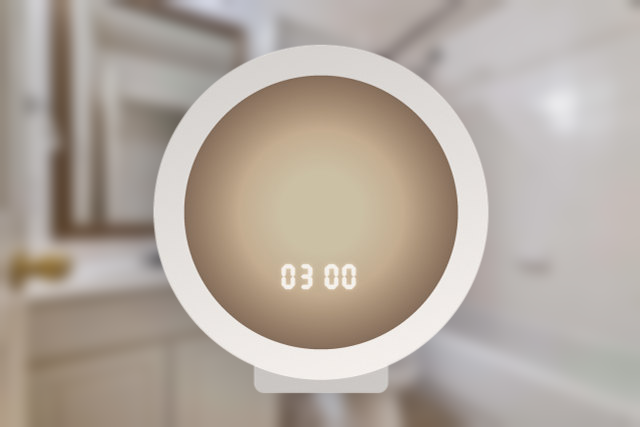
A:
3.00
